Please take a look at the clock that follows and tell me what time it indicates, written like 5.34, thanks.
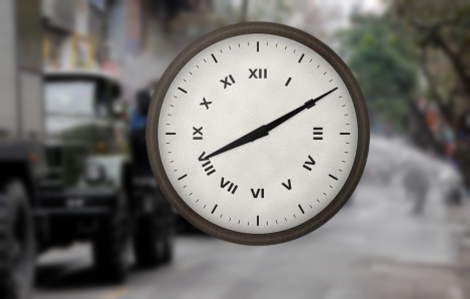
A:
8.10
